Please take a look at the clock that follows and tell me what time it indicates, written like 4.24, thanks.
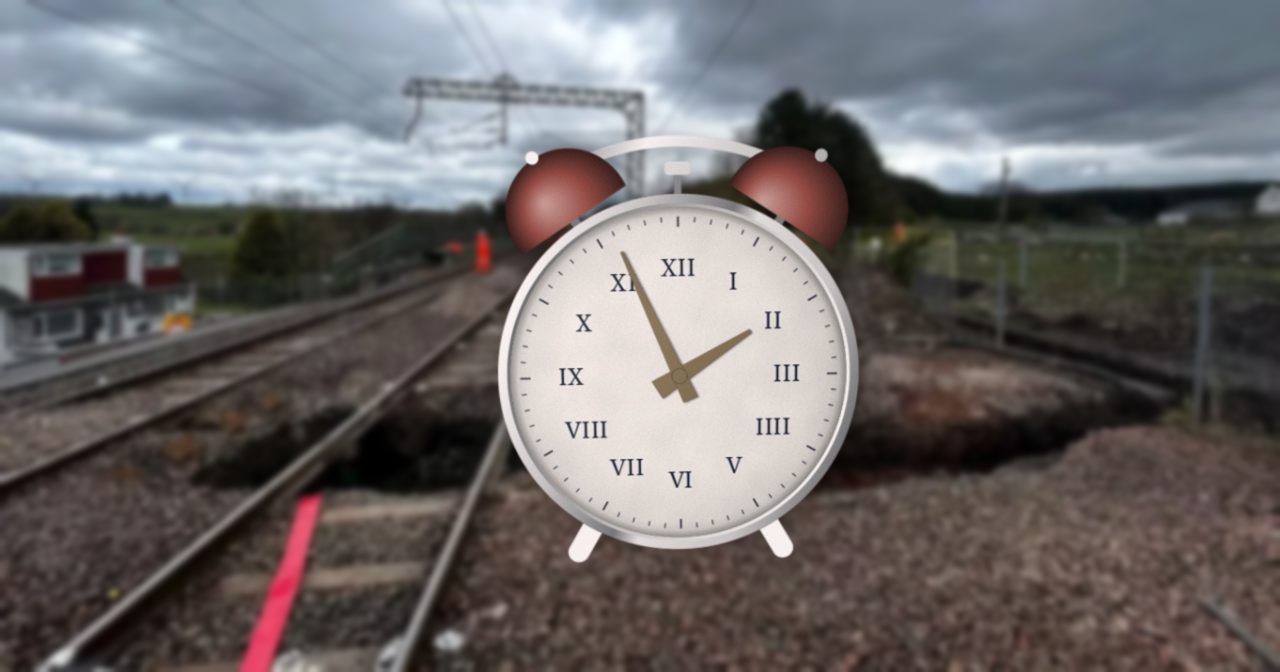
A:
1.56
